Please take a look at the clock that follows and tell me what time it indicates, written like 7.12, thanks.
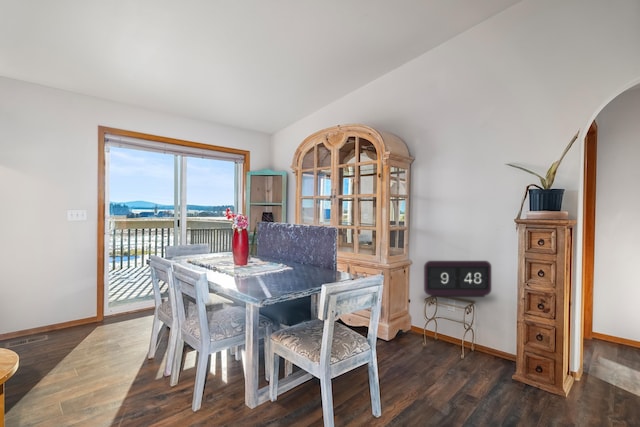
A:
9.48
